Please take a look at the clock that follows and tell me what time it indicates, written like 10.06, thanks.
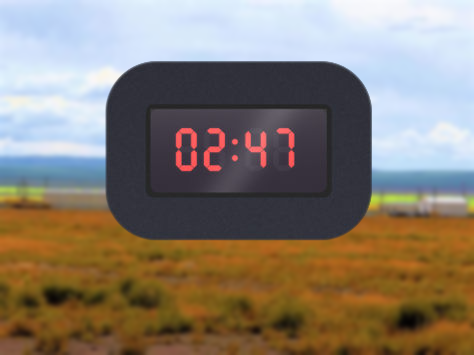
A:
2.47
